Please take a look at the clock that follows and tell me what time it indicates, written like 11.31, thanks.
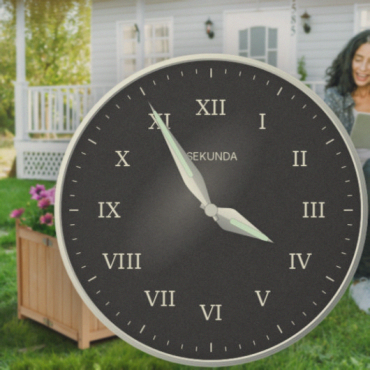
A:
3.55
